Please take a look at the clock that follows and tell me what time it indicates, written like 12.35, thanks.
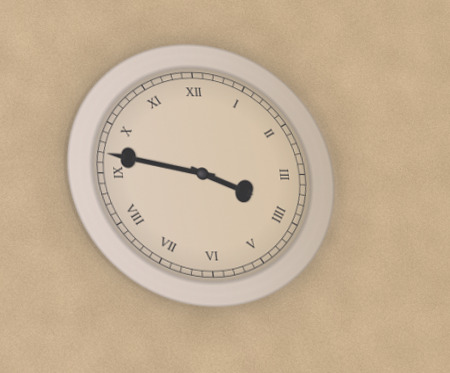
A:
3.47
